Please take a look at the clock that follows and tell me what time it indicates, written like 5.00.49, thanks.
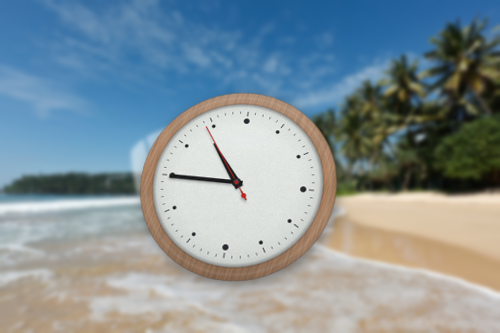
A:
10.44.54
